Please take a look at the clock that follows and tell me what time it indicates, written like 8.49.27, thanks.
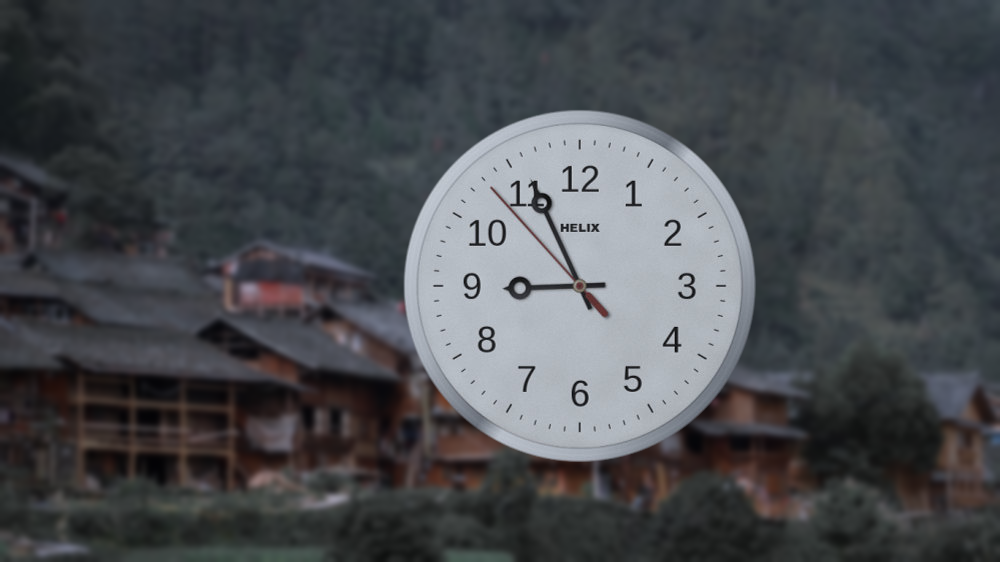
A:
8.55.53
